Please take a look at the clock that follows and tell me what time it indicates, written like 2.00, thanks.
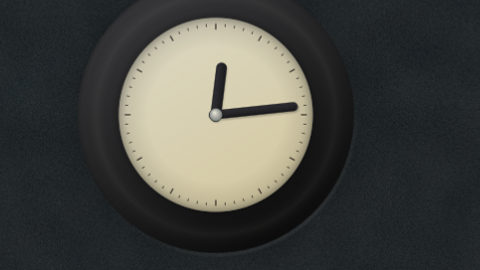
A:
12.14
